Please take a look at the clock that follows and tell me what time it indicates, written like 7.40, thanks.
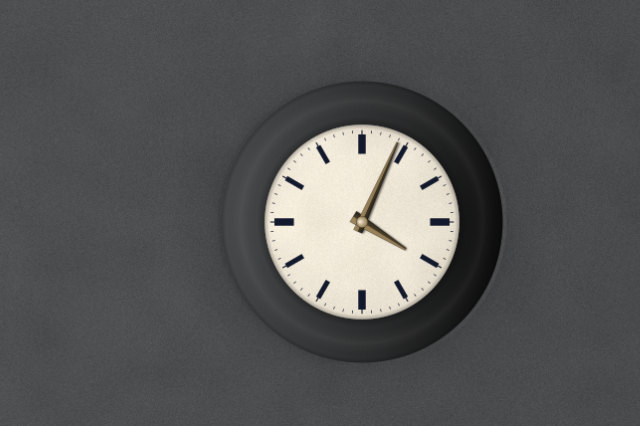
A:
4.04
